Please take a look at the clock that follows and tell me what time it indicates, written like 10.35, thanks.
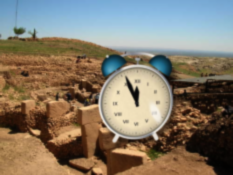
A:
11.56
